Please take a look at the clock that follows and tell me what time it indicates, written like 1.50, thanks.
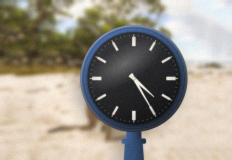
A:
4.25
